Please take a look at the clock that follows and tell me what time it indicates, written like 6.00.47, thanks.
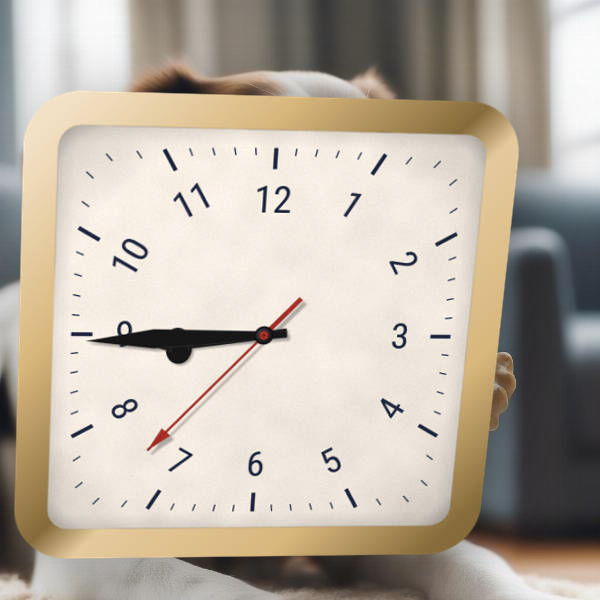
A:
8.44.37
